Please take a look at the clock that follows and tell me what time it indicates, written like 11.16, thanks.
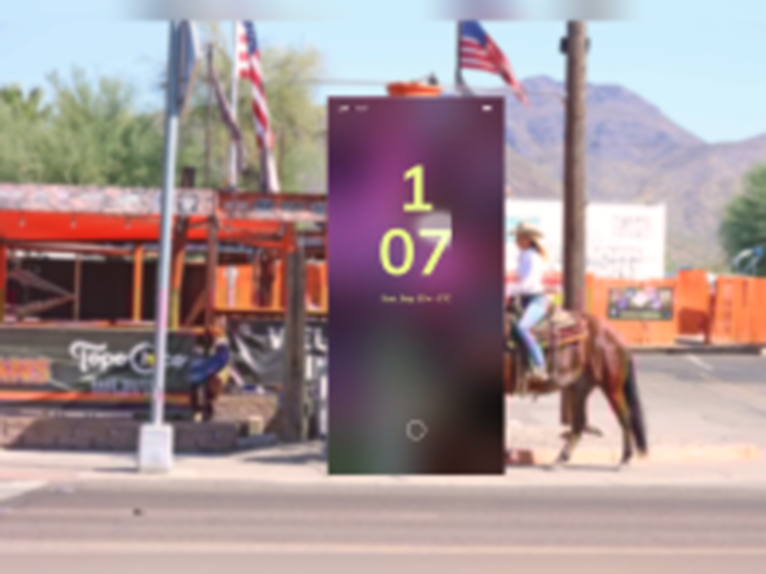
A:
1.07
